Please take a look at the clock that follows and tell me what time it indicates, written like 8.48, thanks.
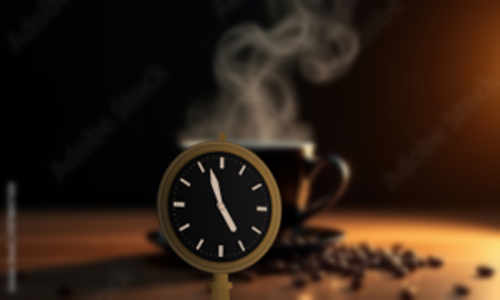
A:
4.57
